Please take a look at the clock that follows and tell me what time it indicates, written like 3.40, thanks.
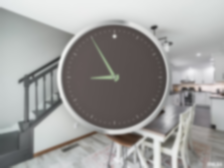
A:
8.55
